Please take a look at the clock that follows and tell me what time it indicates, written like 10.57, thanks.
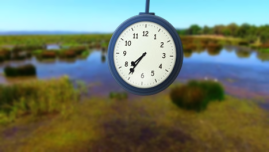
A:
7.36
